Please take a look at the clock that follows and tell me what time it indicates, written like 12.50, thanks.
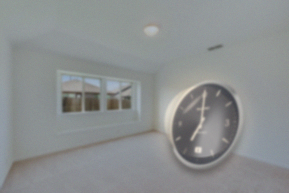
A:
7.00
